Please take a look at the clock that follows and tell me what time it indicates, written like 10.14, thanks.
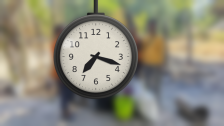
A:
7.18
